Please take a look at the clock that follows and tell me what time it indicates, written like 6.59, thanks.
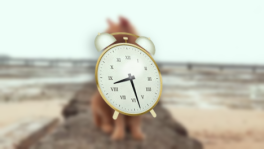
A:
8.28
